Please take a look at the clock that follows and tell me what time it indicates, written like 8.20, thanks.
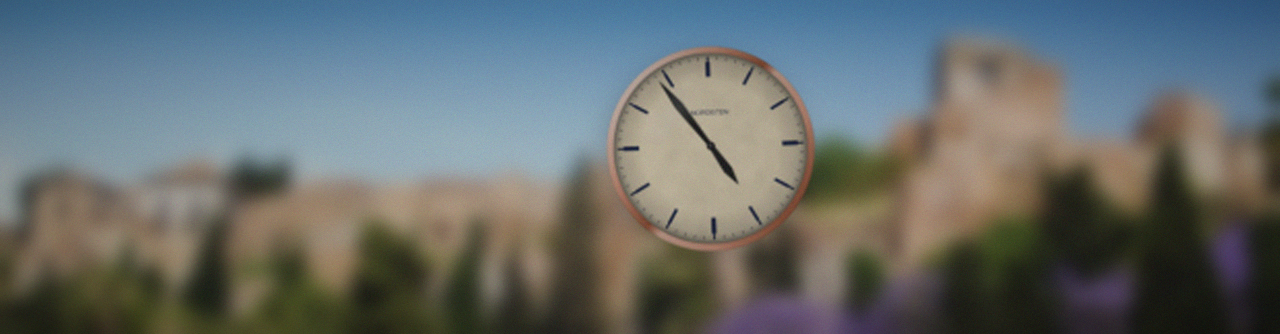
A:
4.54
